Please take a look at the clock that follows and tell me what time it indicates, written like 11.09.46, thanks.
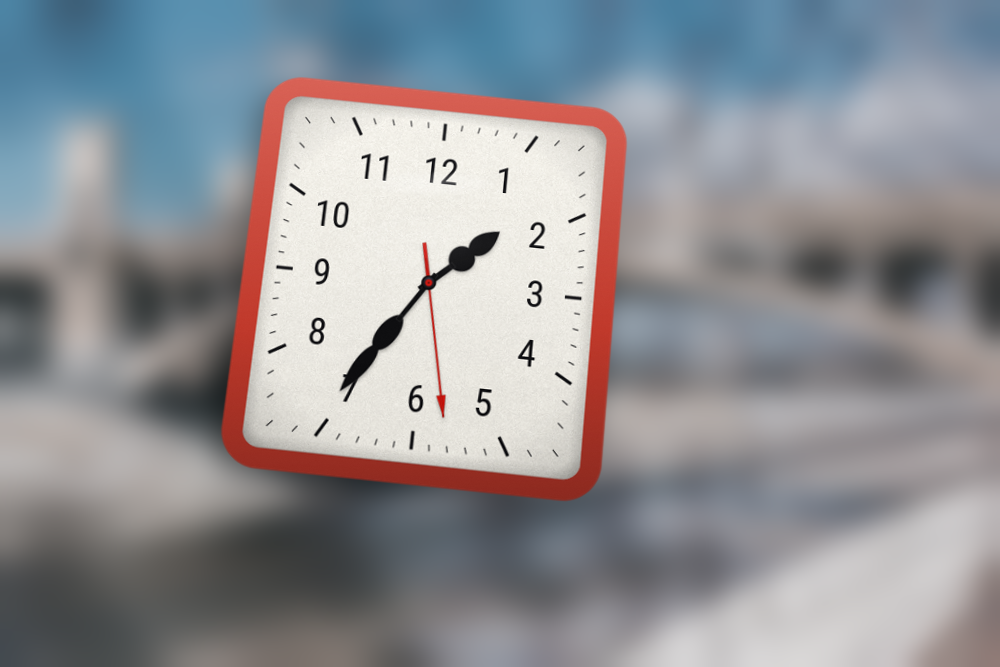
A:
1.35.28
